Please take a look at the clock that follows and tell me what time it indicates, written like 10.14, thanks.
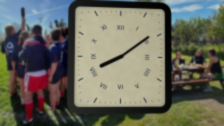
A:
8.09
